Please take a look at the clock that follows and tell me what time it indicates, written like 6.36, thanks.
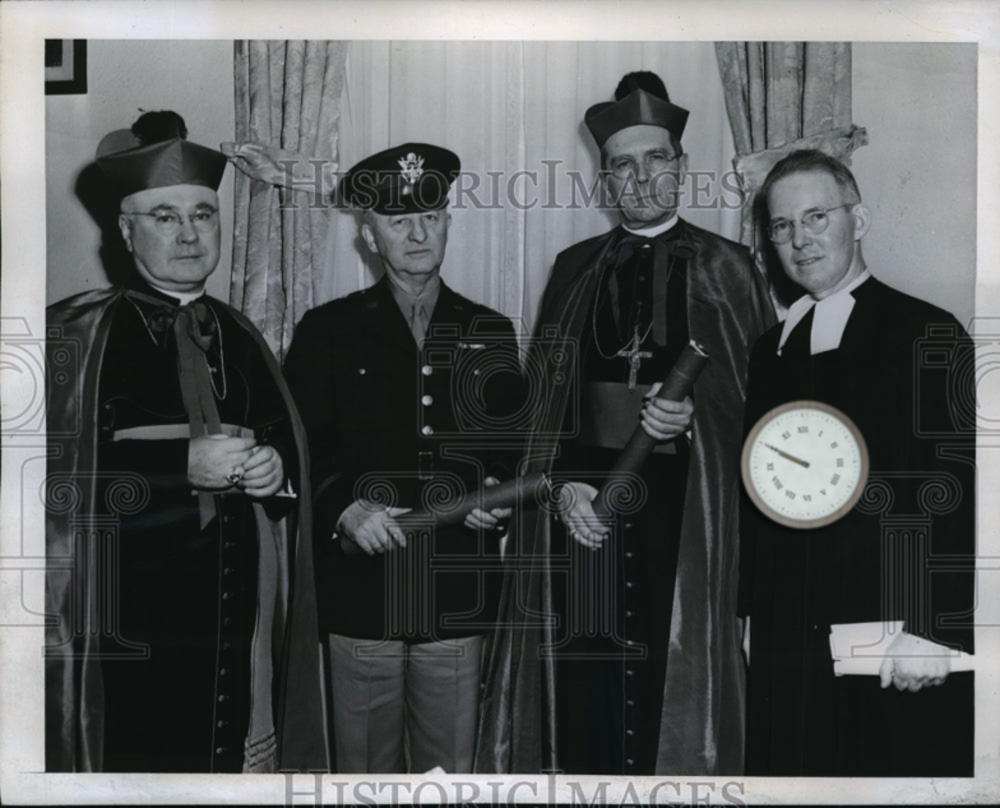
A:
9.50
